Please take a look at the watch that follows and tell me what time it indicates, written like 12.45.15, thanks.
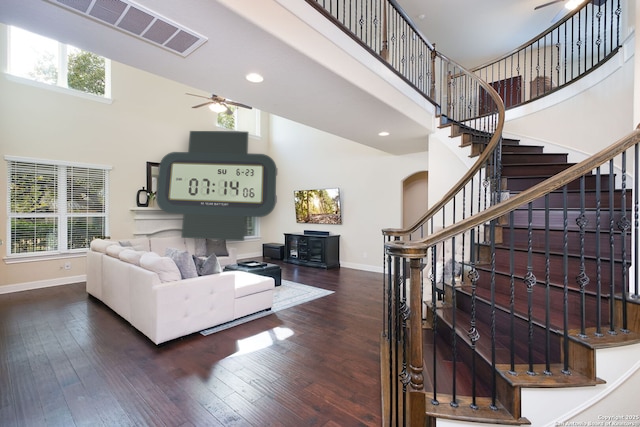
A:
7.14.06
